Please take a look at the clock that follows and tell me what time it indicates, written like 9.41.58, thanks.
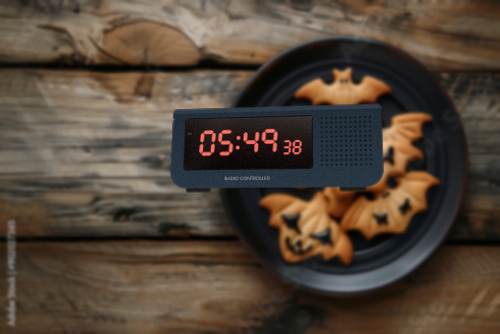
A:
5.49.38
